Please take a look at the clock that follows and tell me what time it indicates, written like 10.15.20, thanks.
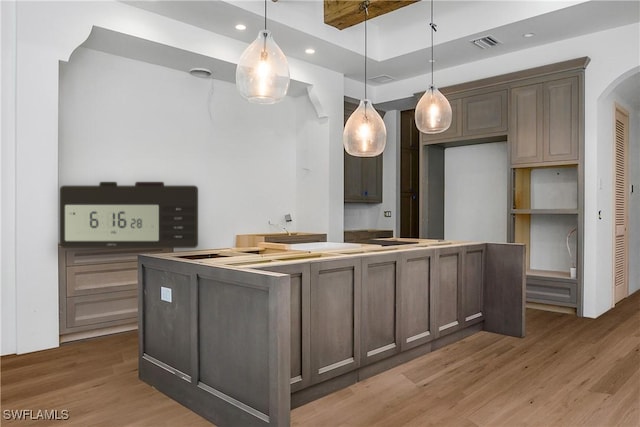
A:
6.16.28
